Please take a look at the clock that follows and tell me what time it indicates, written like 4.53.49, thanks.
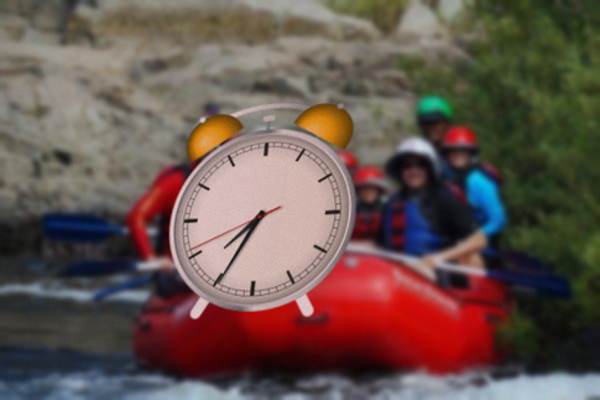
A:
7.34.41
